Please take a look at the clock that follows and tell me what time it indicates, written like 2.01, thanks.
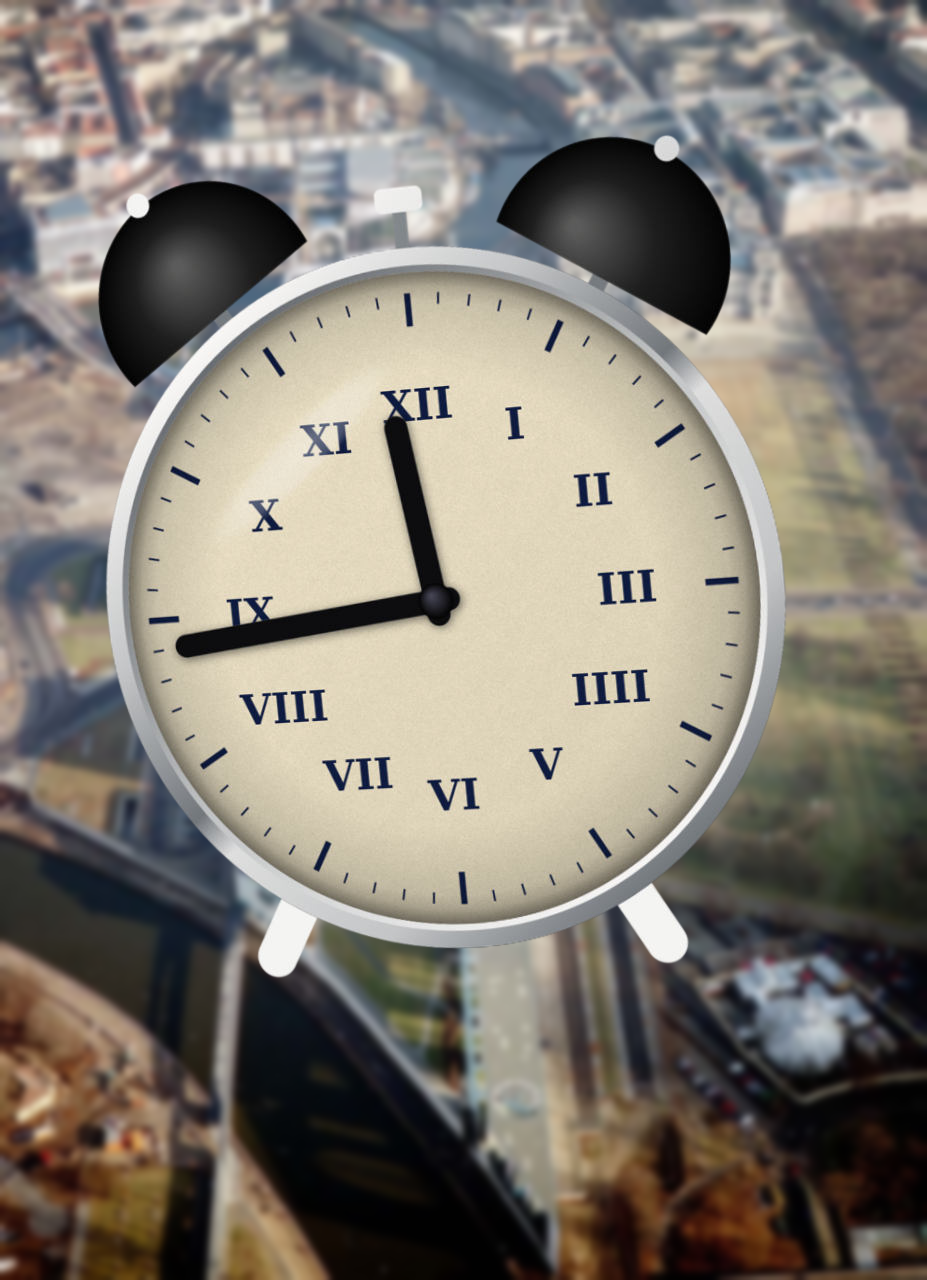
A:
11.44
